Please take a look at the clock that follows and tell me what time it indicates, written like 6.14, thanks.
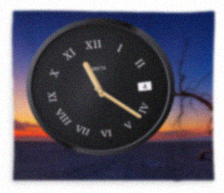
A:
11.22
